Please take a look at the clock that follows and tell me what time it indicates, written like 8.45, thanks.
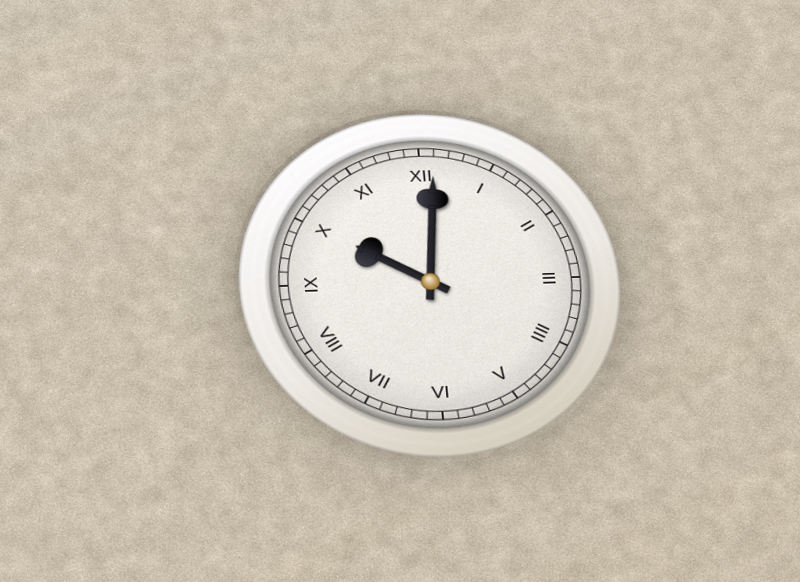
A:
10.01
